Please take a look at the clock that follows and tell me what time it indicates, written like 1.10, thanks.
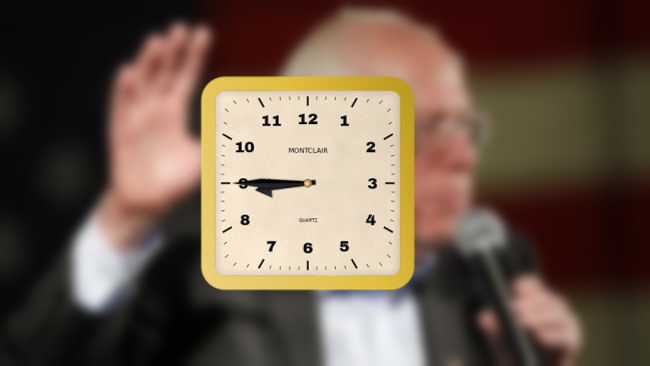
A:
8.45
